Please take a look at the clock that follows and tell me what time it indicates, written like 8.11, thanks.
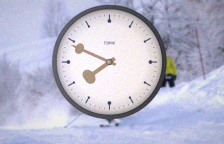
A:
7.49
